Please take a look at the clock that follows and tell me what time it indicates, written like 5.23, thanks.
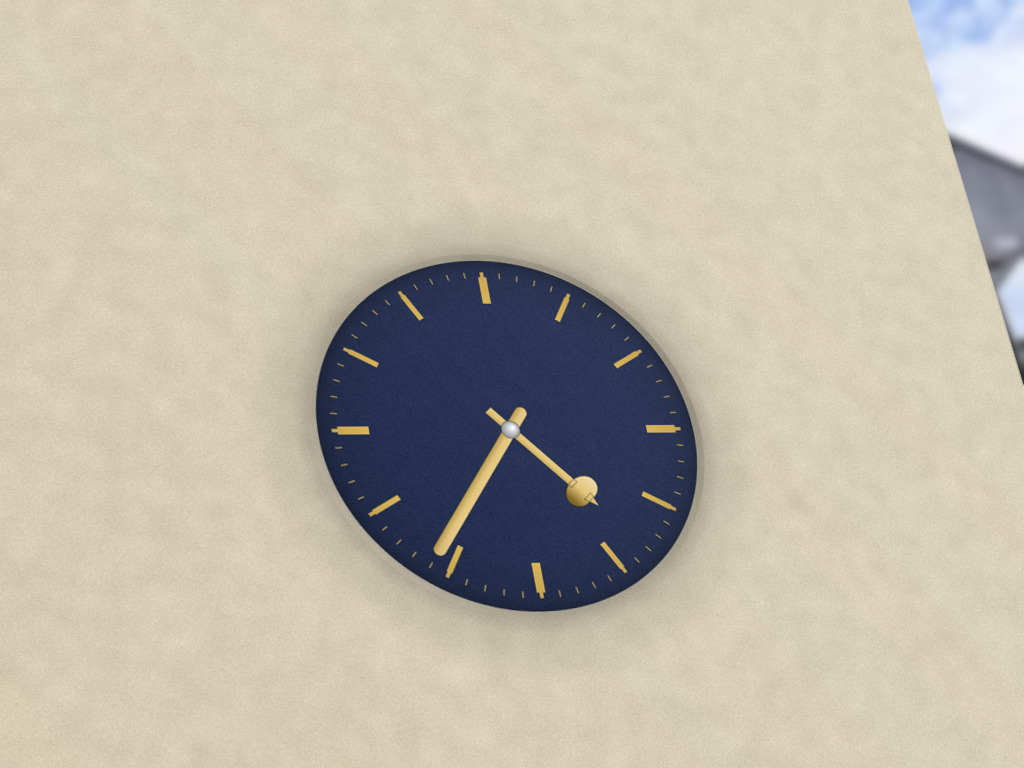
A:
4.36
